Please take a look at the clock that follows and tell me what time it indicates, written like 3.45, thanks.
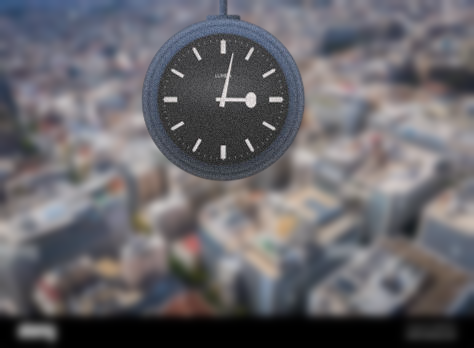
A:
3.02
